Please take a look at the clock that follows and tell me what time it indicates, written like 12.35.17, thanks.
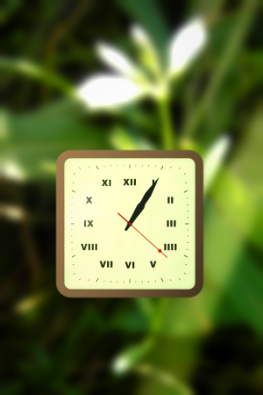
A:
1.05.22
